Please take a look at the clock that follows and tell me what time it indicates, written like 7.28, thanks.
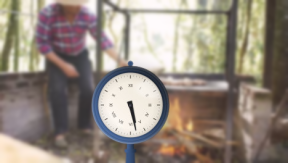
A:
5.28
